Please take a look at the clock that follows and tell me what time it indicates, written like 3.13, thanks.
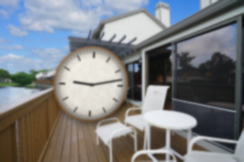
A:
9.13
